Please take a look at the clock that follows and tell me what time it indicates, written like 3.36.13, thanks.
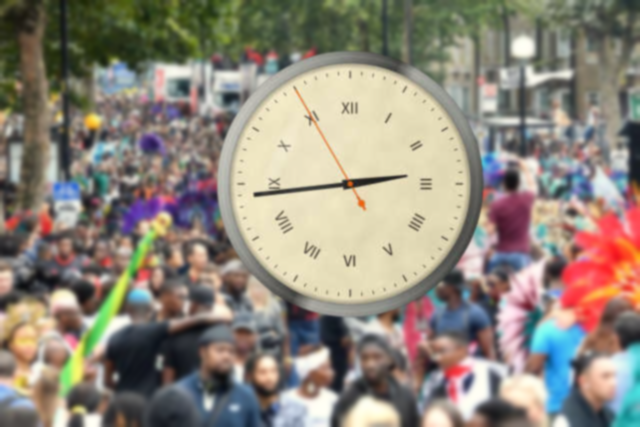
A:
2.43.55
